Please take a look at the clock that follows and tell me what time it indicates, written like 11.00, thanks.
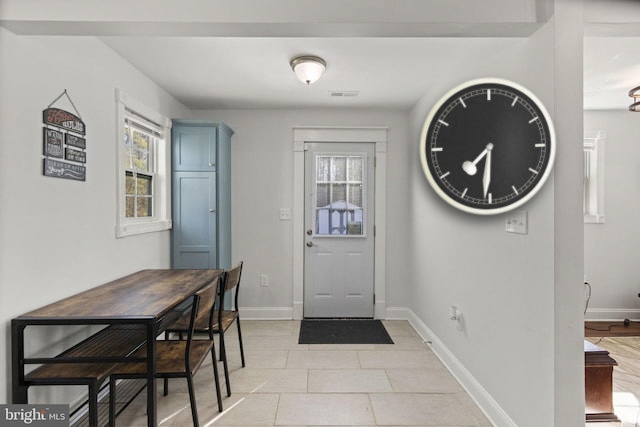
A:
7.31
